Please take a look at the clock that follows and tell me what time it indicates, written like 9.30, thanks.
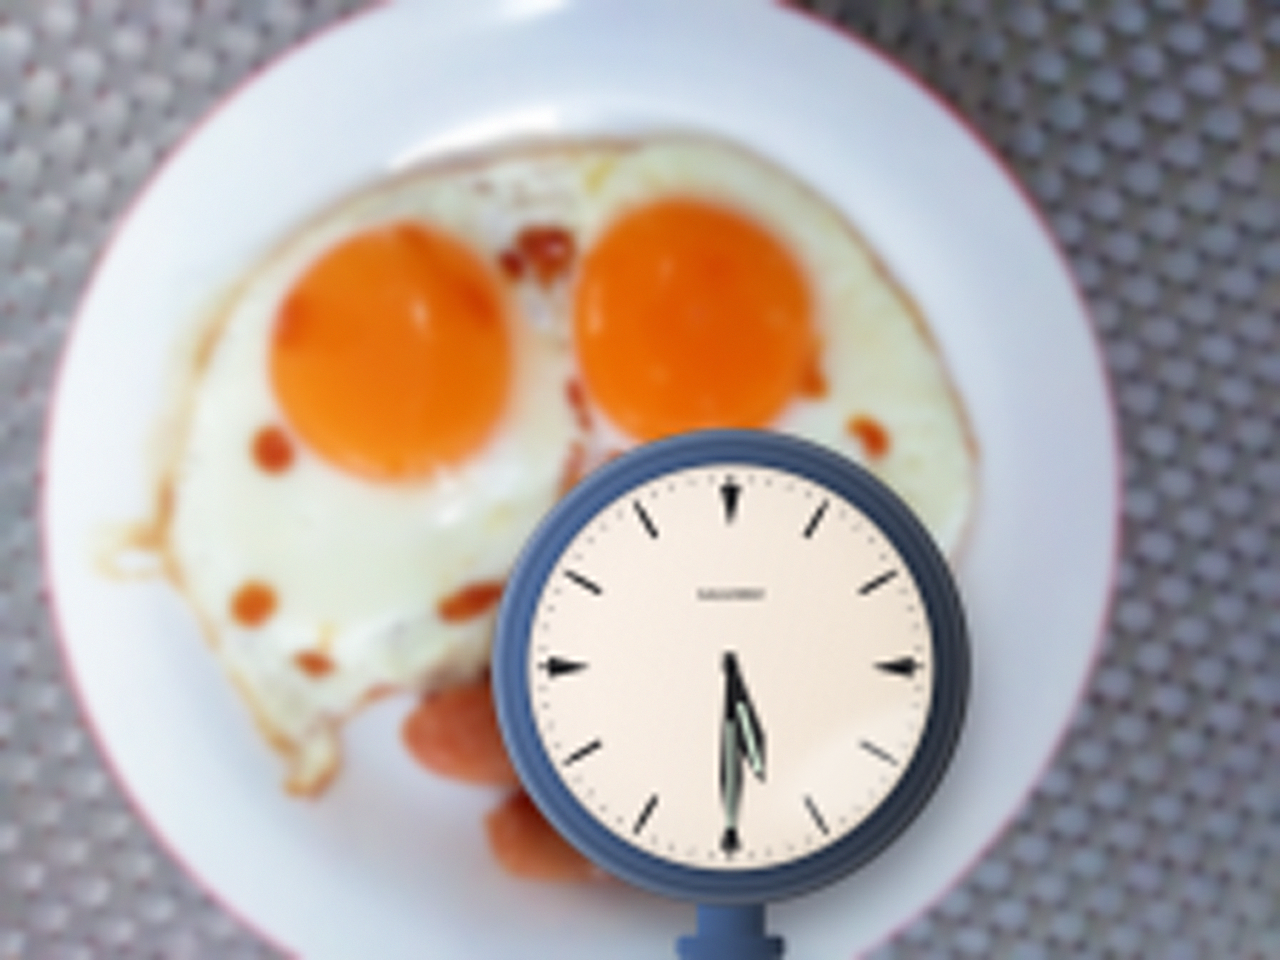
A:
5.30
